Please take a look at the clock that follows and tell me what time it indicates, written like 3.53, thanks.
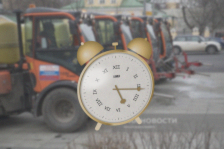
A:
5.16
